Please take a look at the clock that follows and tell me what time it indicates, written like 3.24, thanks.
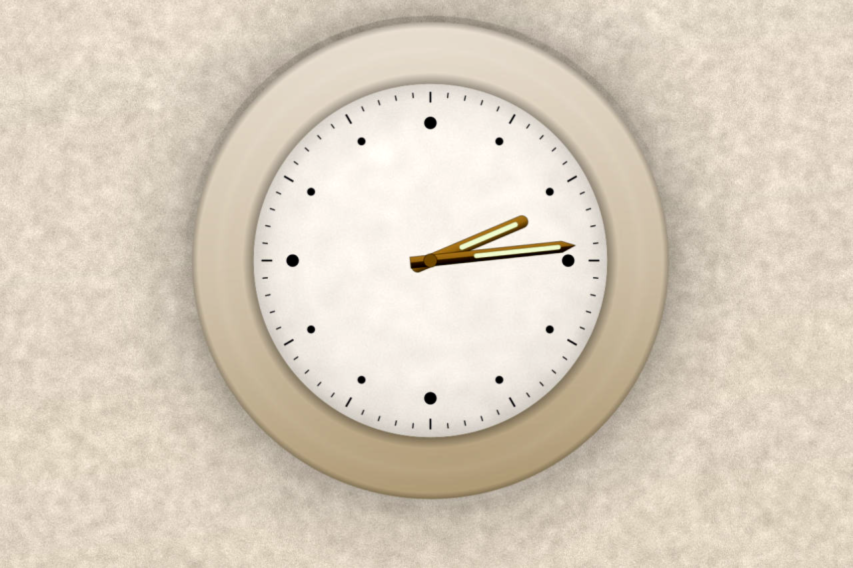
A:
2.14
